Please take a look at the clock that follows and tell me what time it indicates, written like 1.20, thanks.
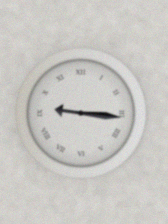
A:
9.16
